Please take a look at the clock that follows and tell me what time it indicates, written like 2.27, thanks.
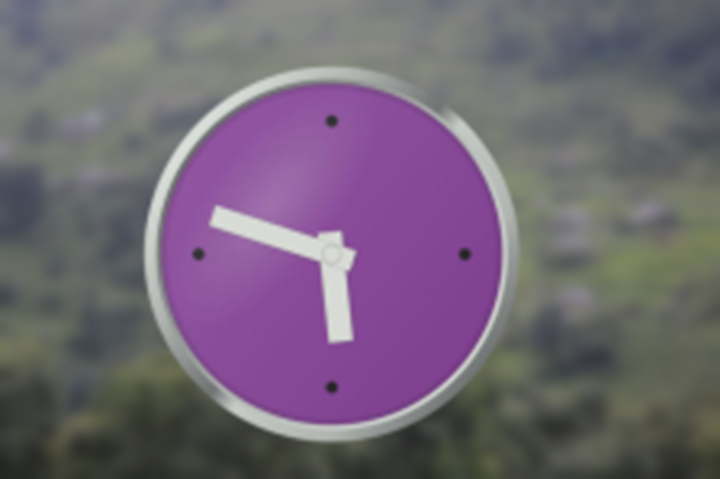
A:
5.48
